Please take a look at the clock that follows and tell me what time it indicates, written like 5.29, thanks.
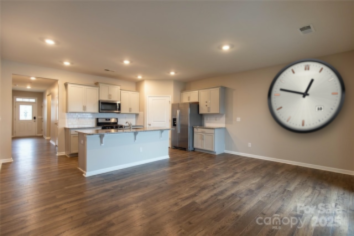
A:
12.47
